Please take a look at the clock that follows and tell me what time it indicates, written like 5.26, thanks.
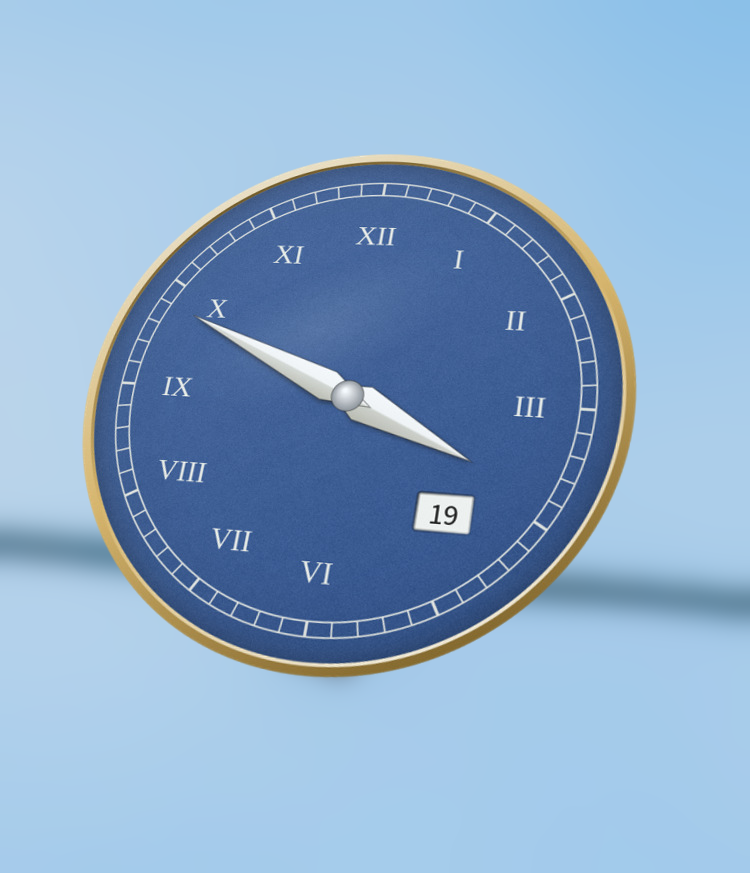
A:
3.49
